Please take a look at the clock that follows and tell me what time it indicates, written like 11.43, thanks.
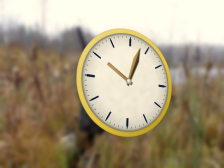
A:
10.03
